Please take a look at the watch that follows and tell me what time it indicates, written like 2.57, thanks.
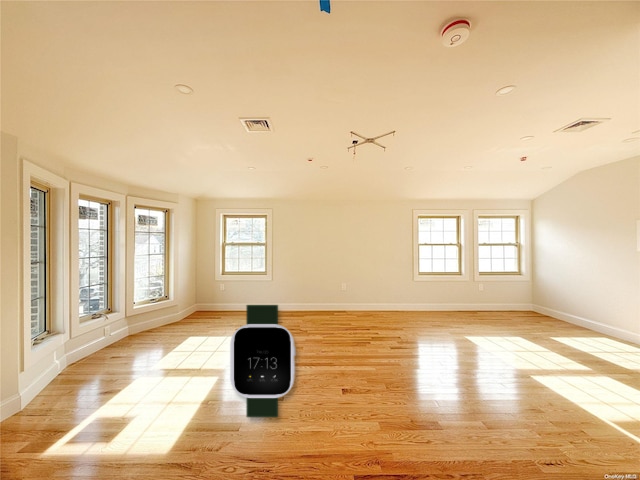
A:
17.13
